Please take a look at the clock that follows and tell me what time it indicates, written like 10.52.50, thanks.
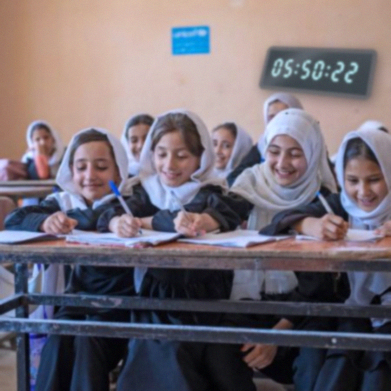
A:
5.50.22
